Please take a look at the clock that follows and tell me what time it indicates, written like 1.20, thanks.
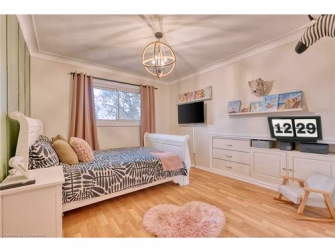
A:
12.29
